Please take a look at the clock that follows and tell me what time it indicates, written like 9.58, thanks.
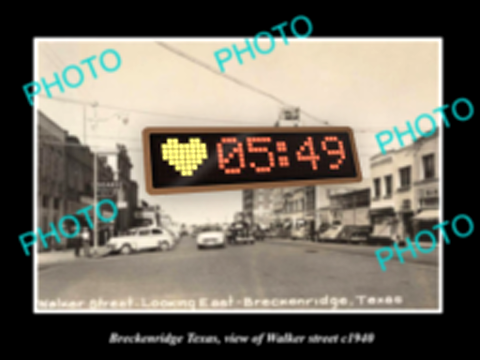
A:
5.49
